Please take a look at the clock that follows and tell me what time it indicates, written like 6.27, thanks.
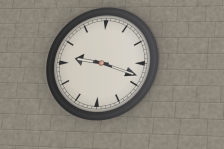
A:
9.18
